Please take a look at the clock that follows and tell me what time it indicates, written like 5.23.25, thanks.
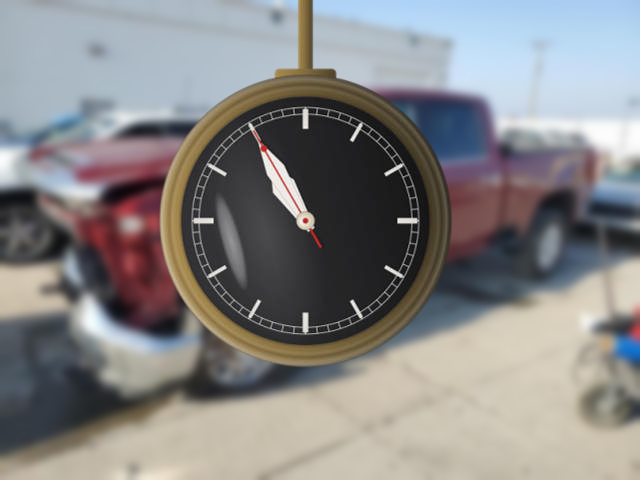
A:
10.54.55
